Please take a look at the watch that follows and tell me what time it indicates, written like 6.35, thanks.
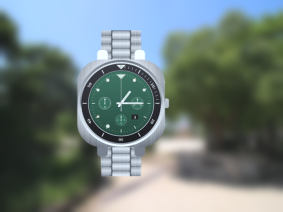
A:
1.15
